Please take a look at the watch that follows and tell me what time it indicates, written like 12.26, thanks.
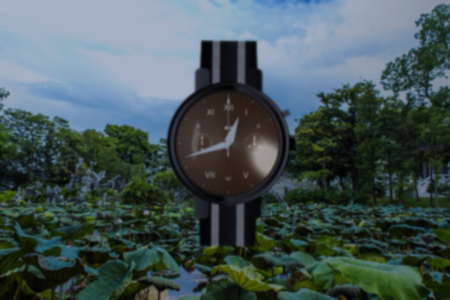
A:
12.42
